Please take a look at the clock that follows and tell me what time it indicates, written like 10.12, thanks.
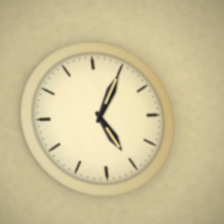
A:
5.05
